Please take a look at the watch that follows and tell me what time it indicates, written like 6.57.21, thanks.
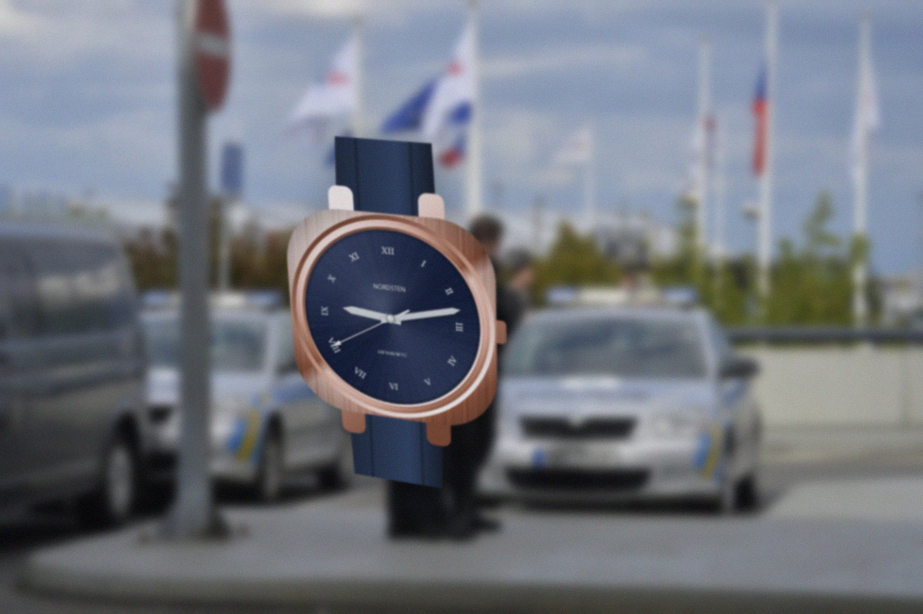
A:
9.12.40
